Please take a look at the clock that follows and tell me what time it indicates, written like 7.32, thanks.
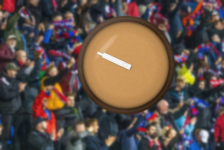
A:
9.49
